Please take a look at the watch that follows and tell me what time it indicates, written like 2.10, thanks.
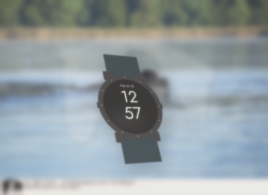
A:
12.57
